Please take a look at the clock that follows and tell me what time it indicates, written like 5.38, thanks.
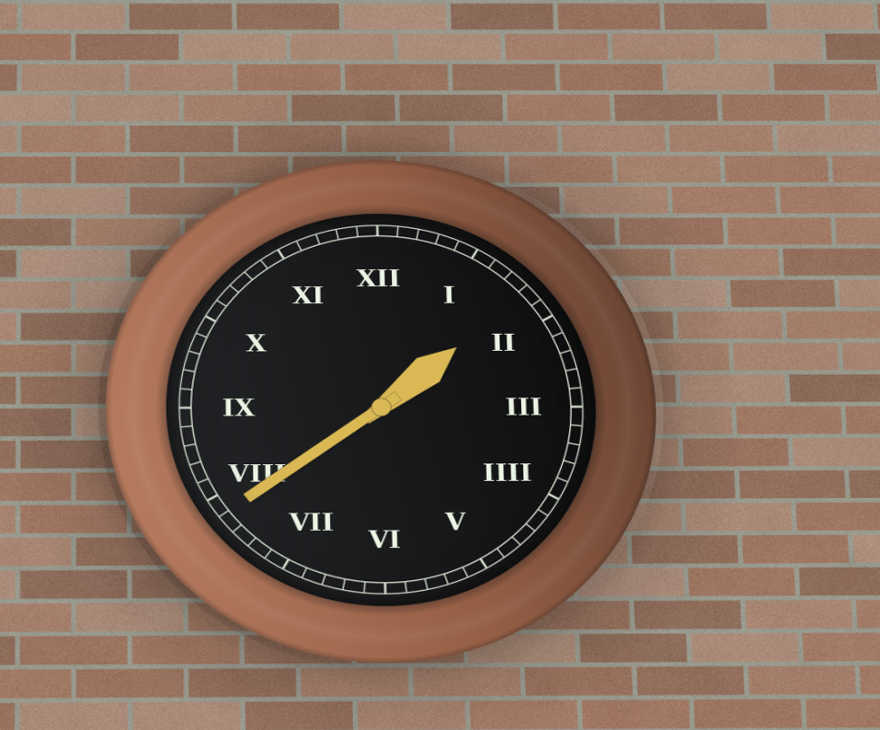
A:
1.39
